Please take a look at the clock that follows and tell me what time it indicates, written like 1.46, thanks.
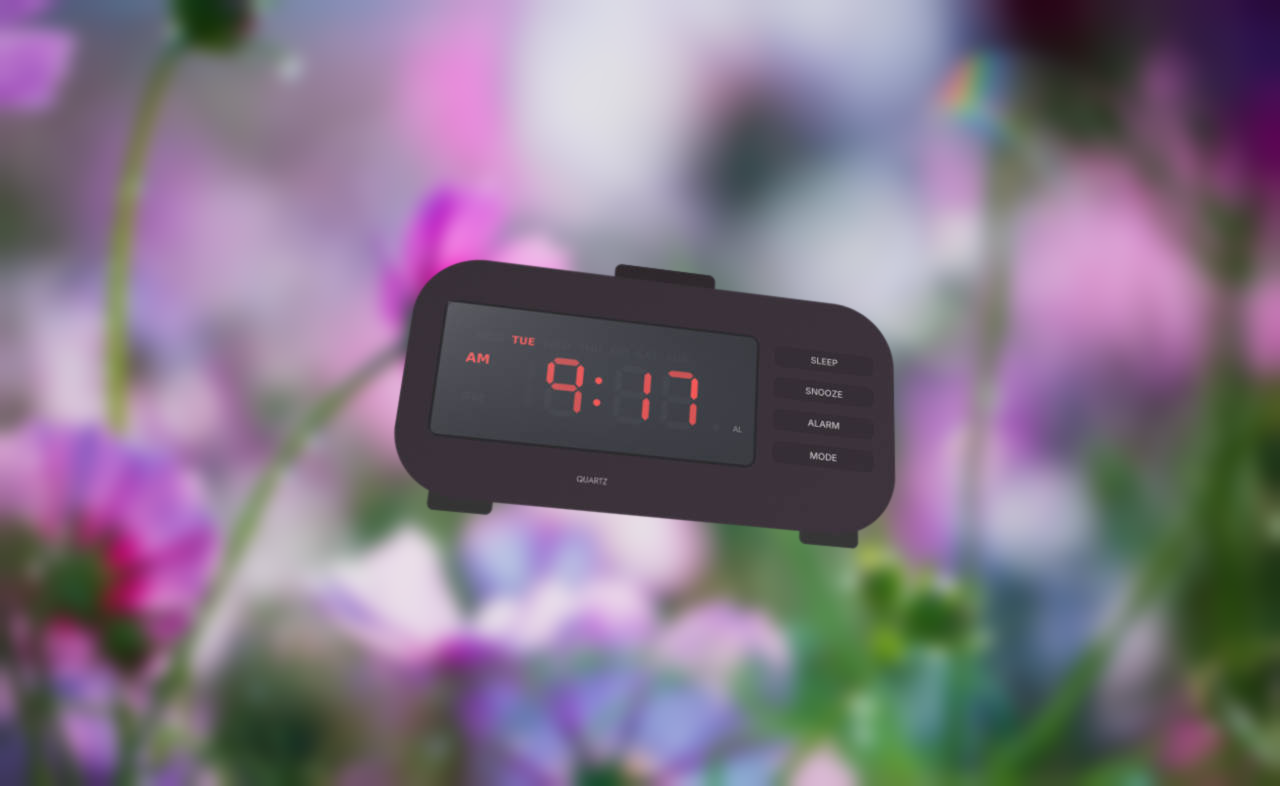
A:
9.17
